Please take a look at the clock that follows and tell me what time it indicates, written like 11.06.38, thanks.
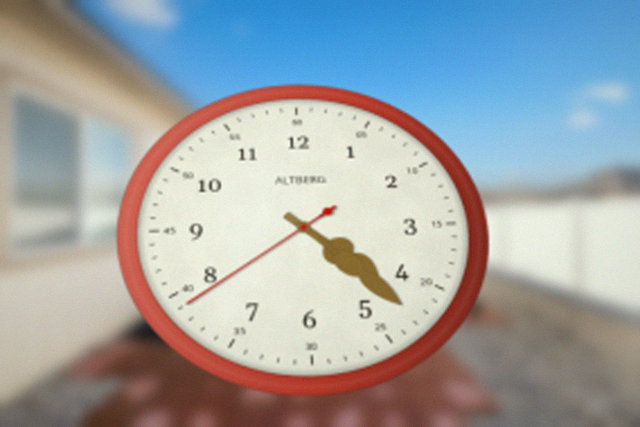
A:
4.22.39
